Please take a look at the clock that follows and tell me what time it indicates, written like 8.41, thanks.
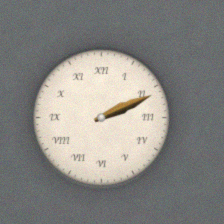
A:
2.11
